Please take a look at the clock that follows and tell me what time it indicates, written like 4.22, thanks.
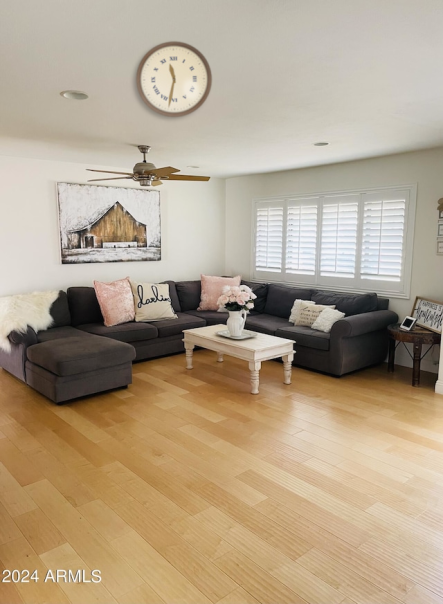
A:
11.32
